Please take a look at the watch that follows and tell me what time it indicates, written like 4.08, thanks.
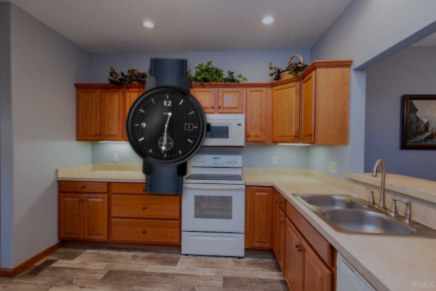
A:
12.31
